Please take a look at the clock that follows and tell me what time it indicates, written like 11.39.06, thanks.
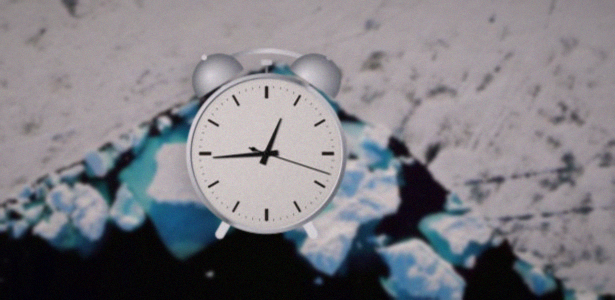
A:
12.44.18
